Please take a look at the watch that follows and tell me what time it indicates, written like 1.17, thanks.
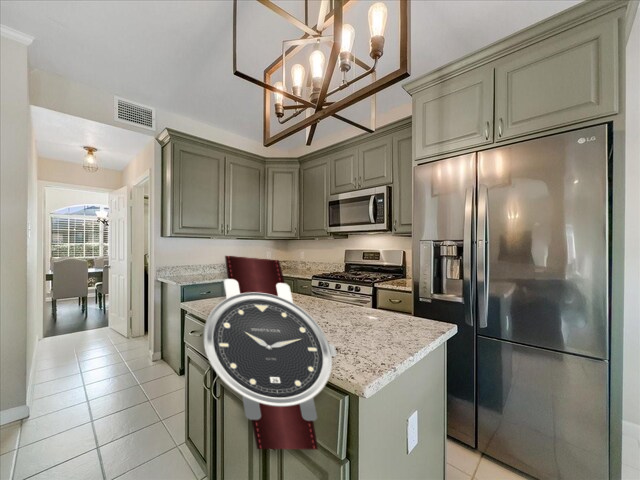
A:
10.12
